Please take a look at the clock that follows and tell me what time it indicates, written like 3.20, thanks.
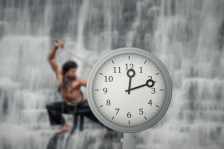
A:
12.12
